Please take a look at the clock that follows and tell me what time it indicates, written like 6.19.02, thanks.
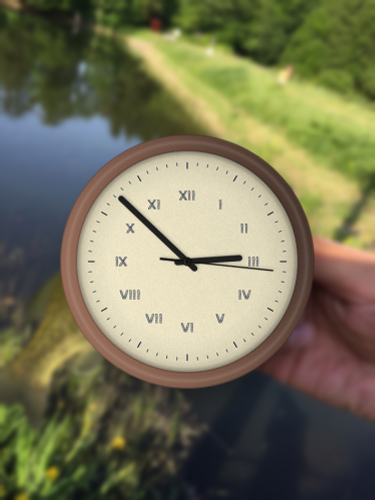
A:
2.52.16
